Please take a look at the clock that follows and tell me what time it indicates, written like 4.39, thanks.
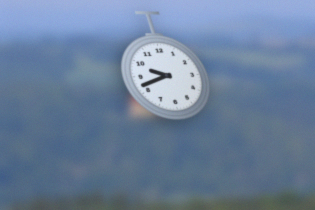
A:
9.42
